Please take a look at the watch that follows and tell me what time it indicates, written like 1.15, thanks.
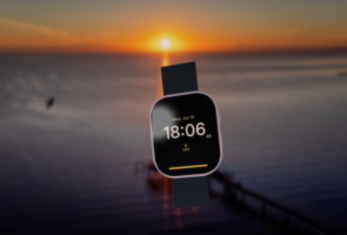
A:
18.06
